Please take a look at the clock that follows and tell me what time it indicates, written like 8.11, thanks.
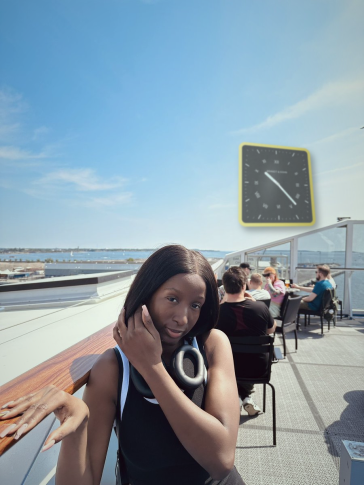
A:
10.23
